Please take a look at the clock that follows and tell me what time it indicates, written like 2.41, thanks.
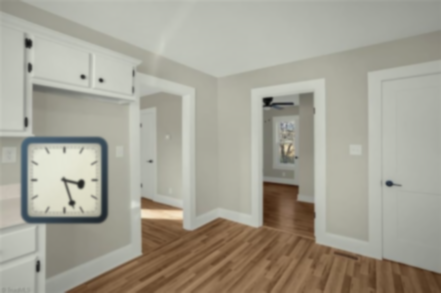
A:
3.27
